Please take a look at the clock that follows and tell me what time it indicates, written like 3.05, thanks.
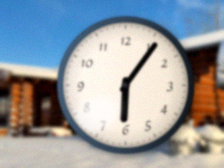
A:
6.06
